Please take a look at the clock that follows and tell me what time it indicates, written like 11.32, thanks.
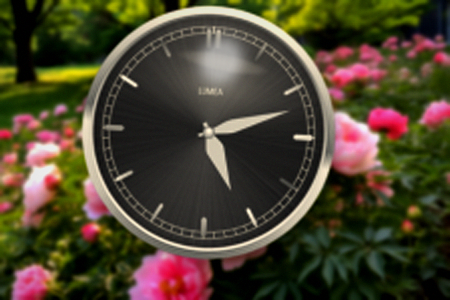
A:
5.12
